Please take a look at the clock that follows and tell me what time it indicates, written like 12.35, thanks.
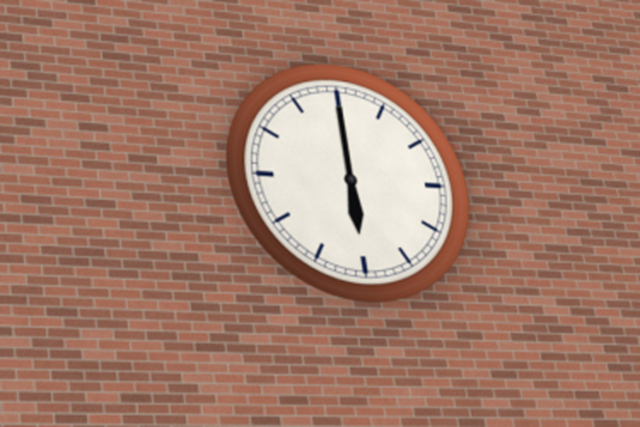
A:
6.00
